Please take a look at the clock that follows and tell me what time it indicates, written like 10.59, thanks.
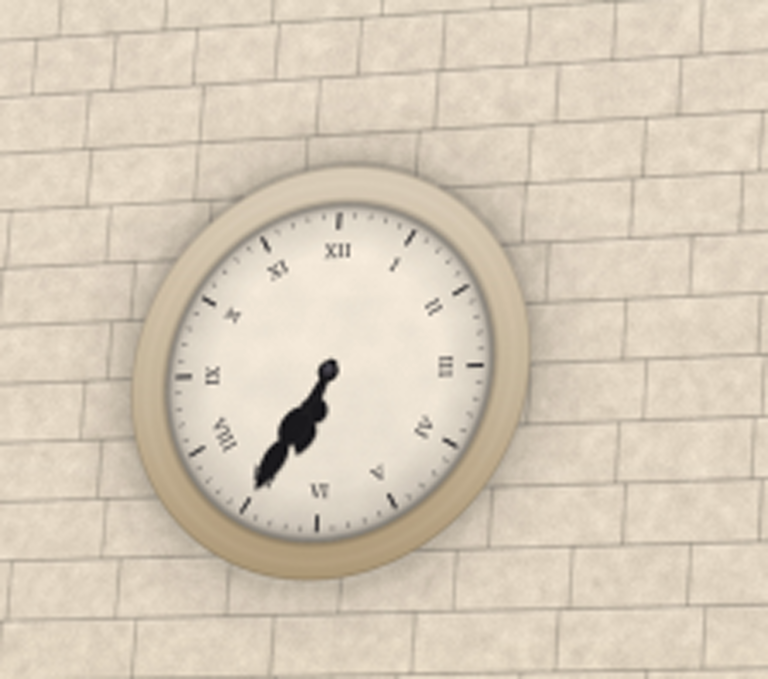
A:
6.35
